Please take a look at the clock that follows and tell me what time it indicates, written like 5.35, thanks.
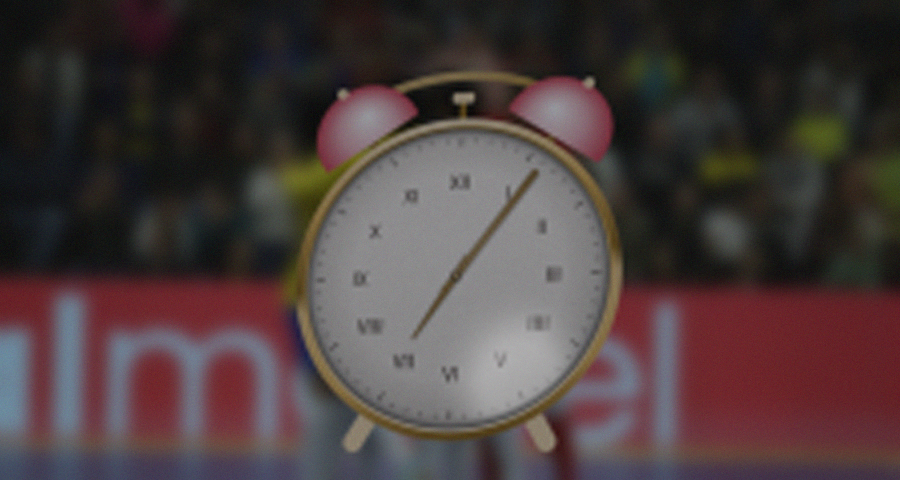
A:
7.06
